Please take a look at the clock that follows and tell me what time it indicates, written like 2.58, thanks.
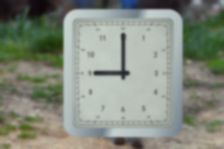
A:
9.00
